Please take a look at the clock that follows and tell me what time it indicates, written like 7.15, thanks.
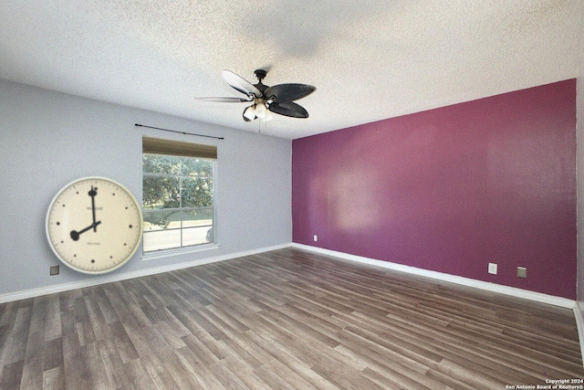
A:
7.59
